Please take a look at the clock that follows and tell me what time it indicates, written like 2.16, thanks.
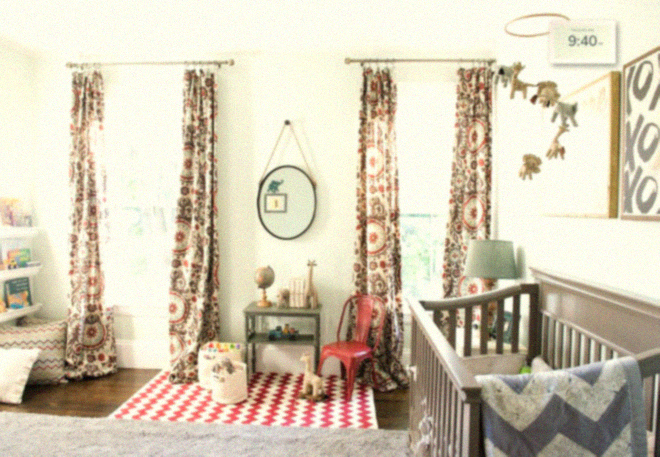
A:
9.40
